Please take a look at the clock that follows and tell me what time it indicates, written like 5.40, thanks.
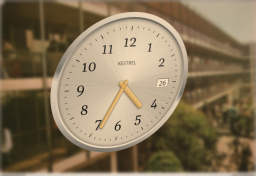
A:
4.34
